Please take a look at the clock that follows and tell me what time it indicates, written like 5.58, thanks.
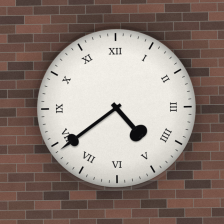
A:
4.39
